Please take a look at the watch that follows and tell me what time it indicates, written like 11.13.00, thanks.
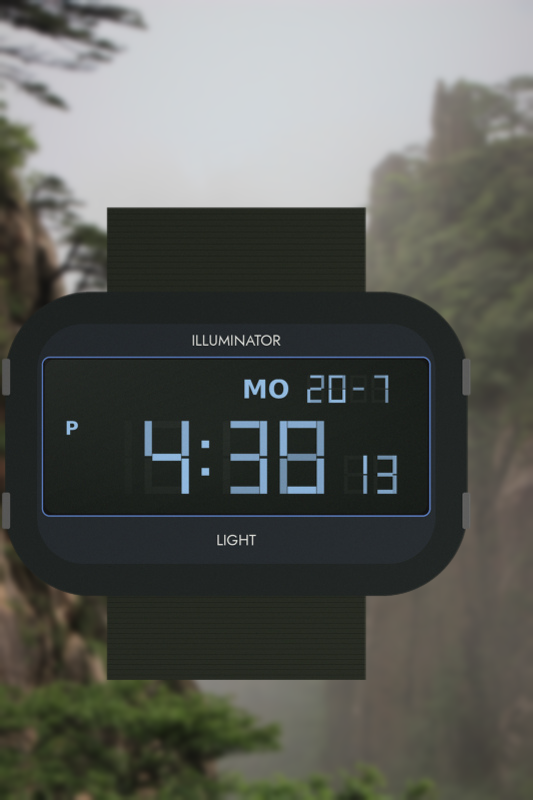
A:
4.38.13
